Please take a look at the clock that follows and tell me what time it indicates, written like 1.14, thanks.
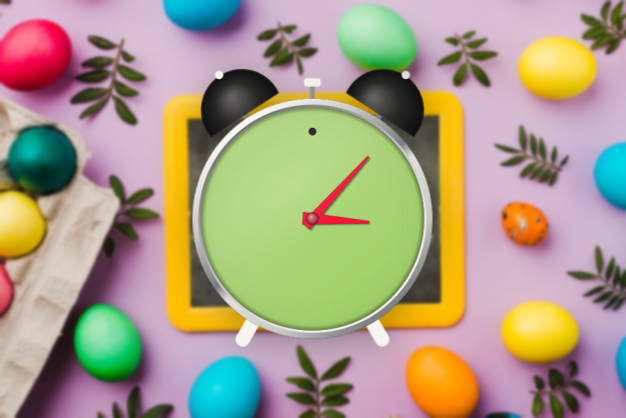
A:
3.07
